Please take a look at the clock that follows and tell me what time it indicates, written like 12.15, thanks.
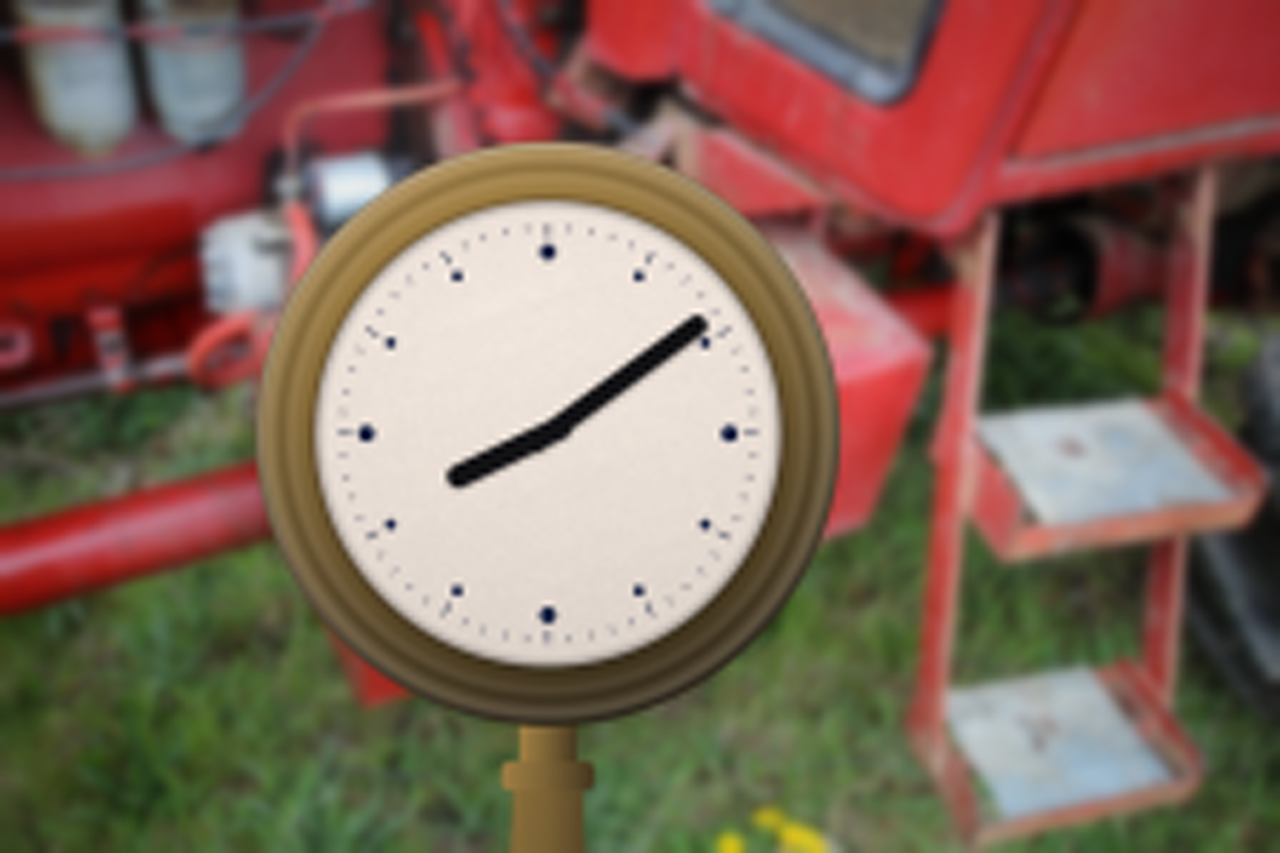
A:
8.09
